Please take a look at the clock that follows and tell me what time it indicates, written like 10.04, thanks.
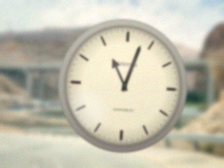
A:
11.03
